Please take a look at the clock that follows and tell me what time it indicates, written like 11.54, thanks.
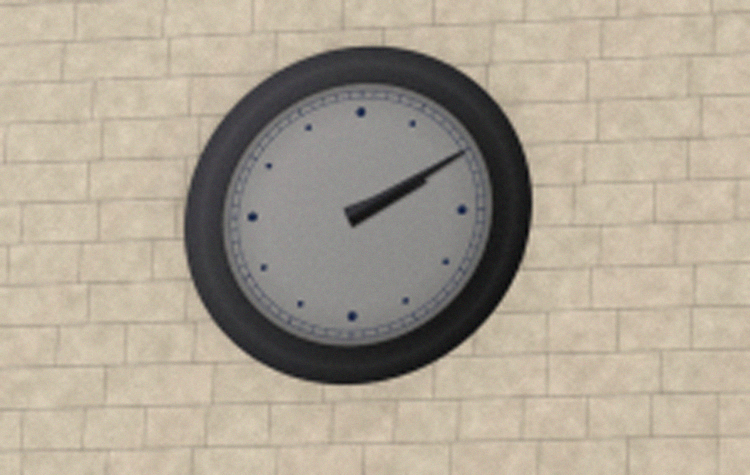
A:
2.10
